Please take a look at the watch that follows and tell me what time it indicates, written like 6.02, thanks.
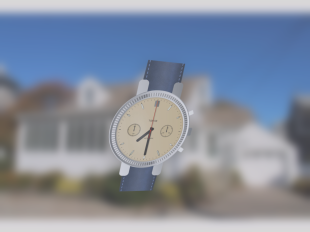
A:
7.30
